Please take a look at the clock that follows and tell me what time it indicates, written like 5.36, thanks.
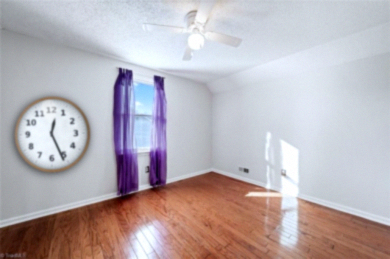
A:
12.26
